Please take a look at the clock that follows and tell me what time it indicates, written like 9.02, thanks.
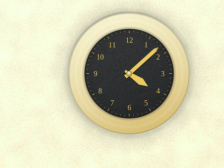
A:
4.08
